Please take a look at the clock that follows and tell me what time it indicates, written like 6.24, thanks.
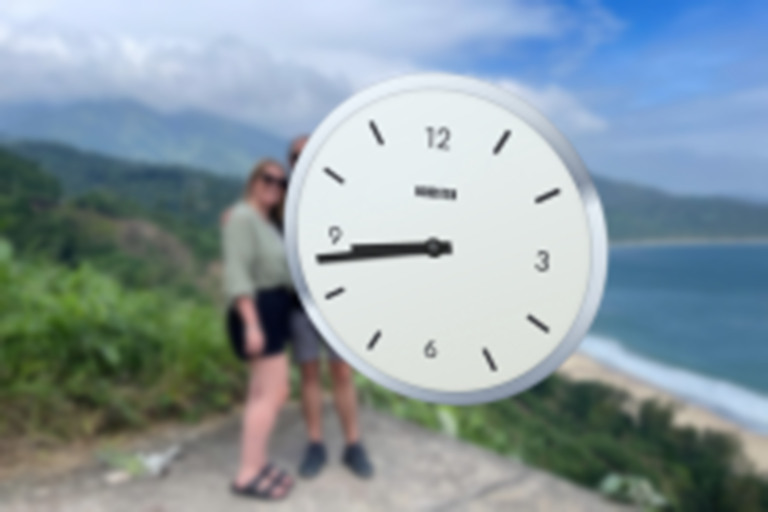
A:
8.43
